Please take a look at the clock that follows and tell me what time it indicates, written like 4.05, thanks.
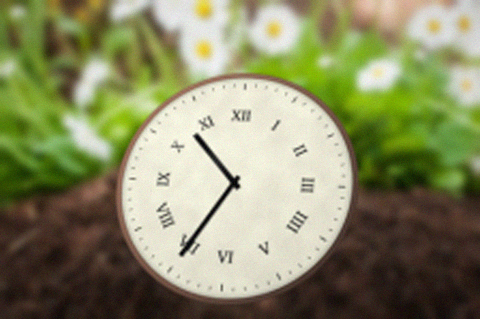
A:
10.35
